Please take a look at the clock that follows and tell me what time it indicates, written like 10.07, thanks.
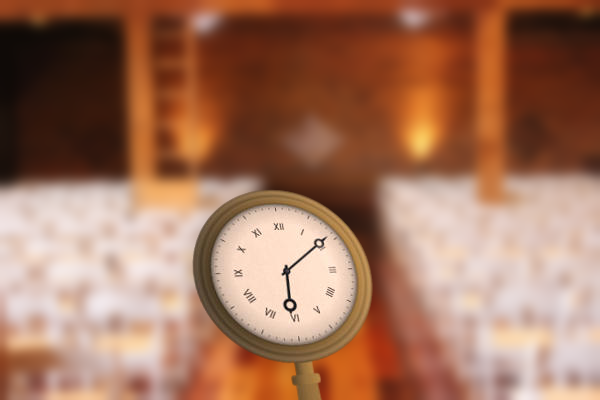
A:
6.09
